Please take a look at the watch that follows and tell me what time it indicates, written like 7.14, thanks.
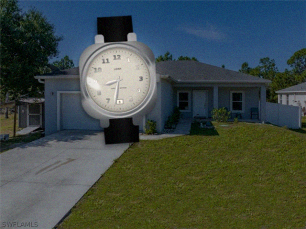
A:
8.32
